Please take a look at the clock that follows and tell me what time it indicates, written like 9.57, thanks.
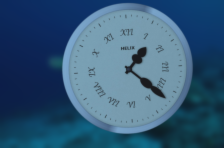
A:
1.22
